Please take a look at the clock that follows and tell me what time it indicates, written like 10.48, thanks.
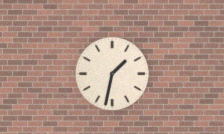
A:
1.32
